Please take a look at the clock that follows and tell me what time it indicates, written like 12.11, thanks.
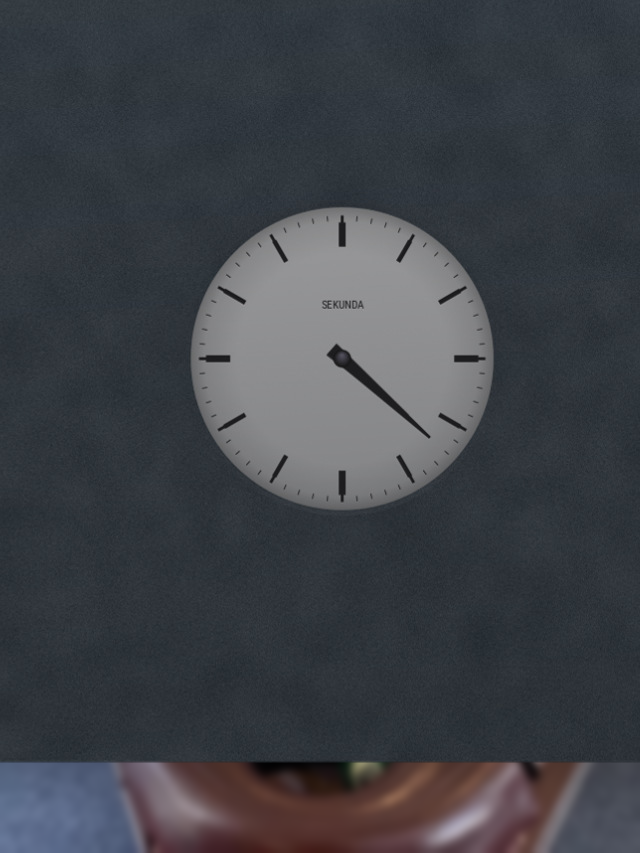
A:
4.22
